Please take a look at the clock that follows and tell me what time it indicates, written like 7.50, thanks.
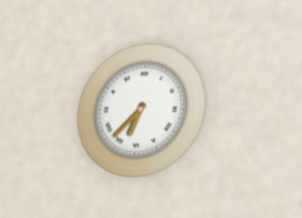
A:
6.37
